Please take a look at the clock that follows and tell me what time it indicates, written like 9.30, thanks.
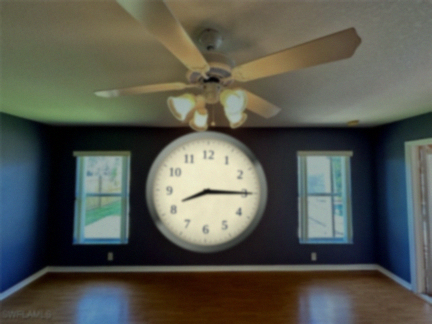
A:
8.15
